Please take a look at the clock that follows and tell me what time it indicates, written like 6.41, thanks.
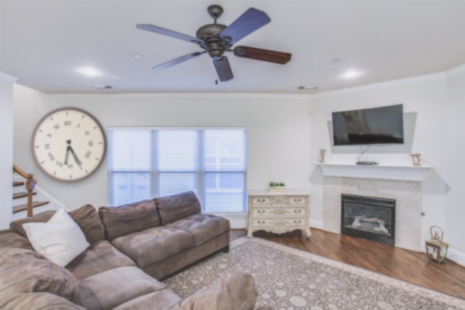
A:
6.26
